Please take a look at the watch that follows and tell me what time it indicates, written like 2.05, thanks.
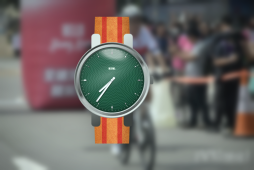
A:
7.36
